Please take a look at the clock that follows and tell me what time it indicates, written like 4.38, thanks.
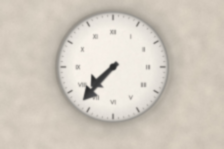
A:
7.37
